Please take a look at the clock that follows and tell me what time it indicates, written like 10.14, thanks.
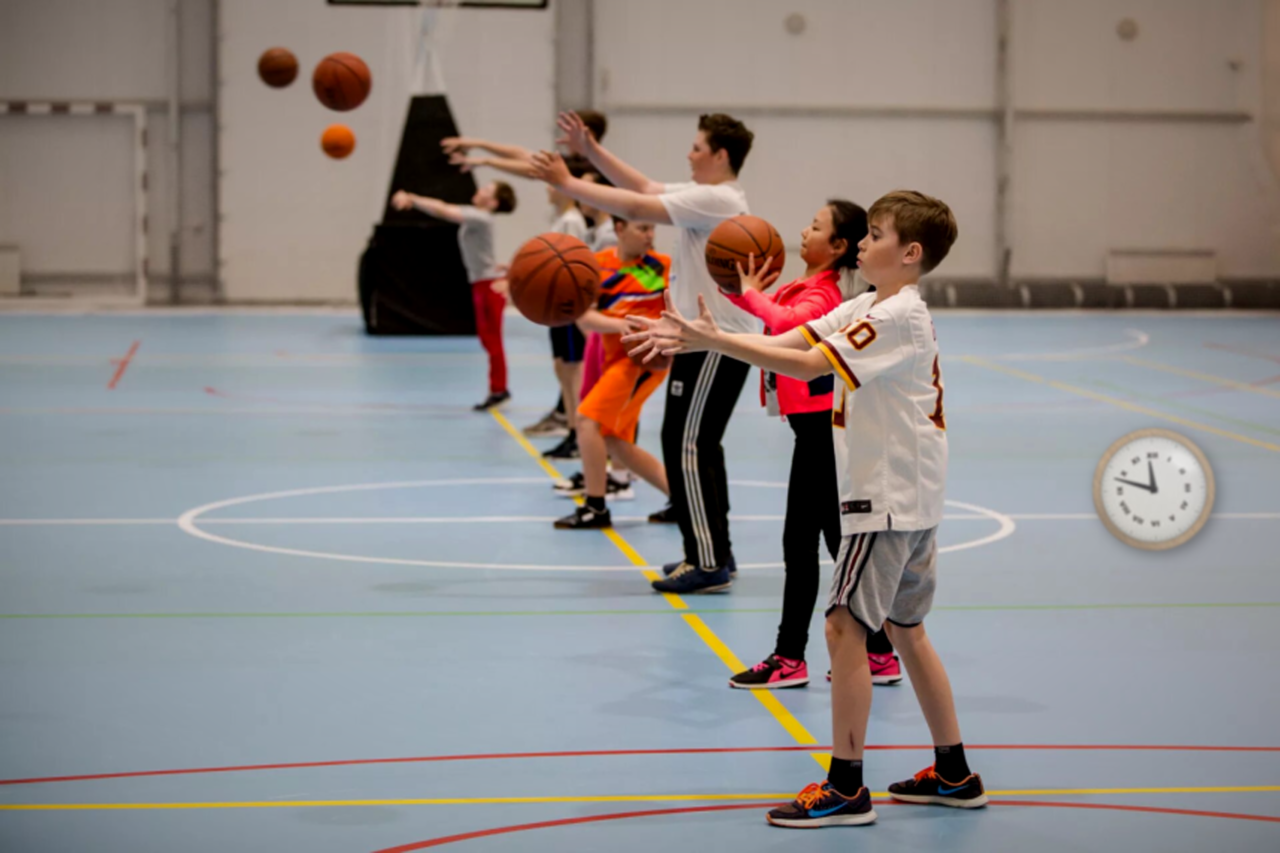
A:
11.48
